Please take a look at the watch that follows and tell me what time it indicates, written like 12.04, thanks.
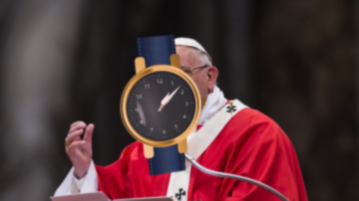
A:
1.08
